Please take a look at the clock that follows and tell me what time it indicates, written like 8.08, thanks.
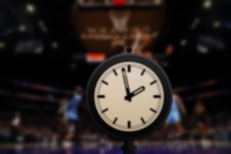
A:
1.58
